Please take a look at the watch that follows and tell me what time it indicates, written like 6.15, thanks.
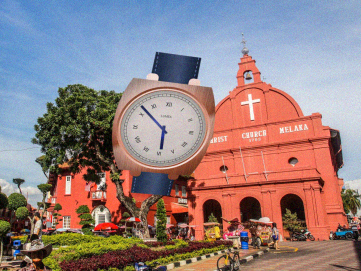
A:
5.52
